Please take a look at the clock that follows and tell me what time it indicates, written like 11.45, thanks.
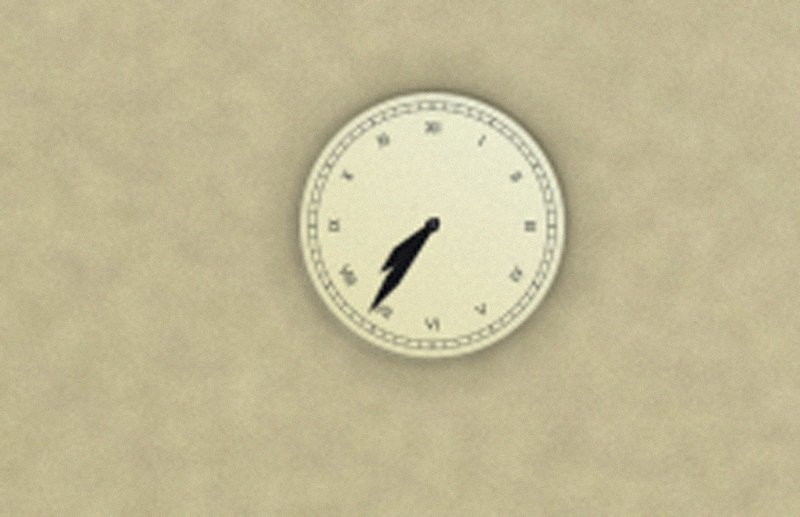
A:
7.36
